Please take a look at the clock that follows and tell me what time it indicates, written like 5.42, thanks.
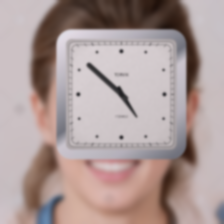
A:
4.52
